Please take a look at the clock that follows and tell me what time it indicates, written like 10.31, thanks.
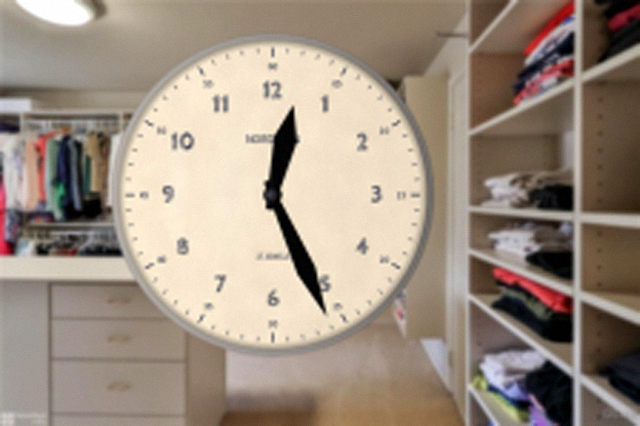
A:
12.26
